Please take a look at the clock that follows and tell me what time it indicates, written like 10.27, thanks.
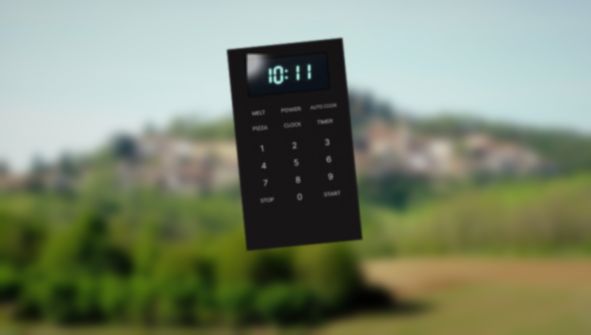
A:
10.11
